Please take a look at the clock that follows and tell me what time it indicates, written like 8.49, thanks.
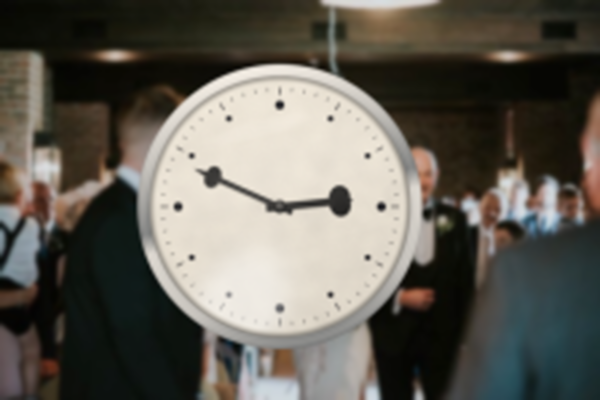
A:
2.49
